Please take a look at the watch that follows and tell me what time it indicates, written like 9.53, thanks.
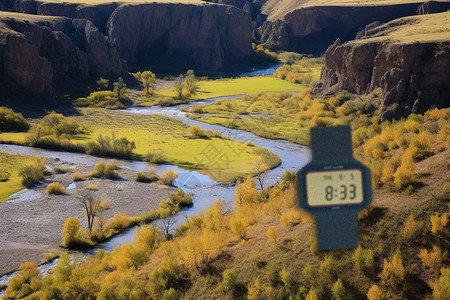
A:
8.33
